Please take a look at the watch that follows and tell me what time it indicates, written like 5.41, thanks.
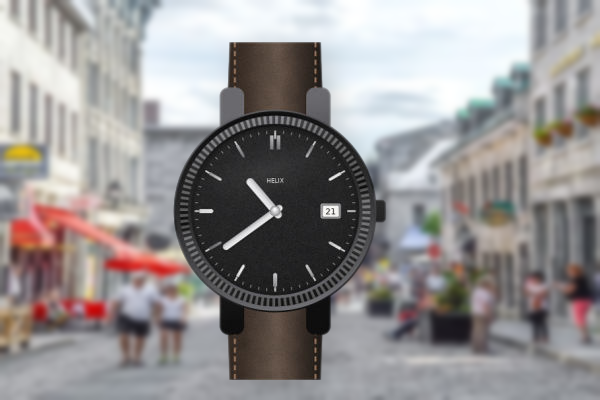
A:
10.39
